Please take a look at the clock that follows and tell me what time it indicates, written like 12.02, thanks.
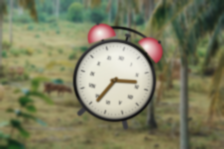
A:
2.34
